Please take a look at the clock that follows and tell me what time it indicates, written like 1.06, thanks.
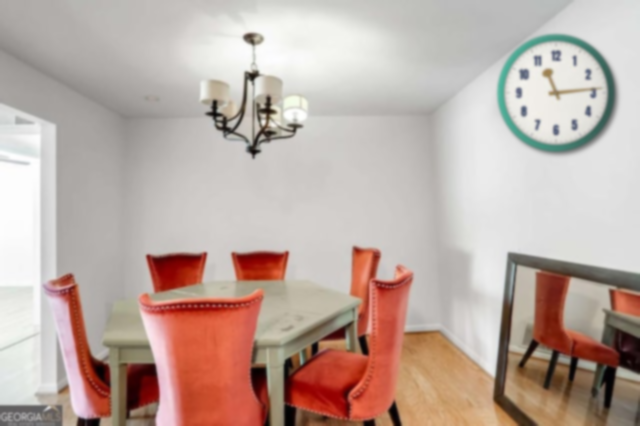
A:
11.14
